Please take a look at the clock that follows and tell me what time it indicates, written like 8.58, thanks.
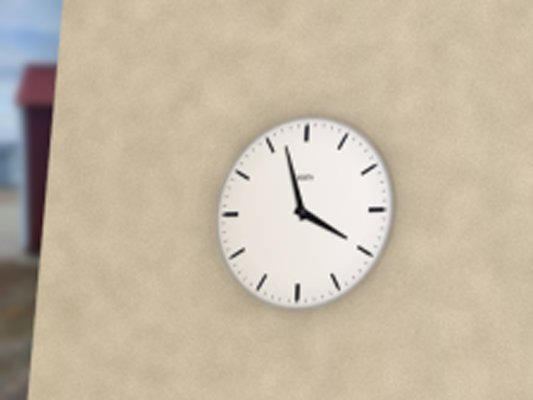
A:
3.57
